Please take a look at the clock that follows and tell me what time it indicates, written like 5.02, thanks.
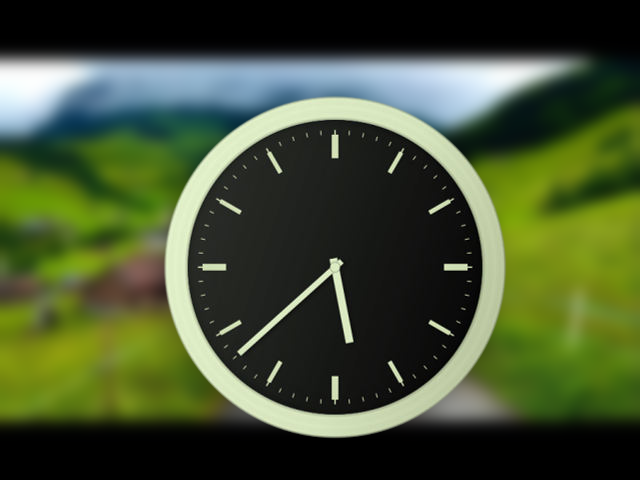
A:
5.38
